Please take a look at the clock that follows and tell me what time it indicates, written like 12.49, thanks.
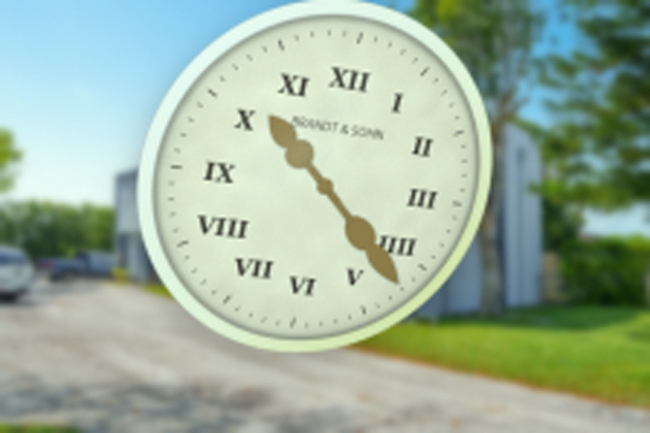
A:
10.22
